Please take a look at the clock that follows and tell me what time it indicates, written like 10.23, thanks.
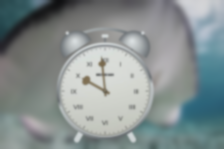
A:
9.59
